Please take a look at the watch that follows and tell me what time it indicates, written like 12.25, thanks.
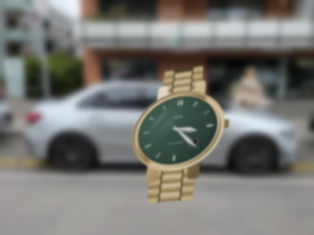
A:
3.23
